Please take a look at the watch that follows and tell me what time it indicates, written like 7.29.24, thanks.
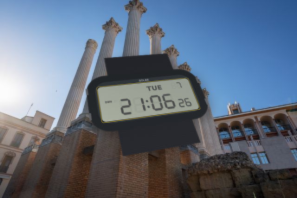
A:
21.06.26
